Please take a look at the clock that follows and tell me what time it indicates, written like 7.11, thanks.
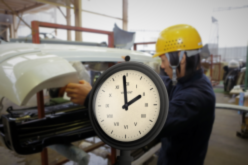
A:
1.59
